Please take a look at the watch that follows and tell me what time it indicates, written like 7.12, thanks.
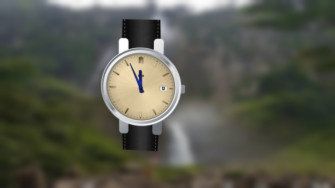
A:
11.56
